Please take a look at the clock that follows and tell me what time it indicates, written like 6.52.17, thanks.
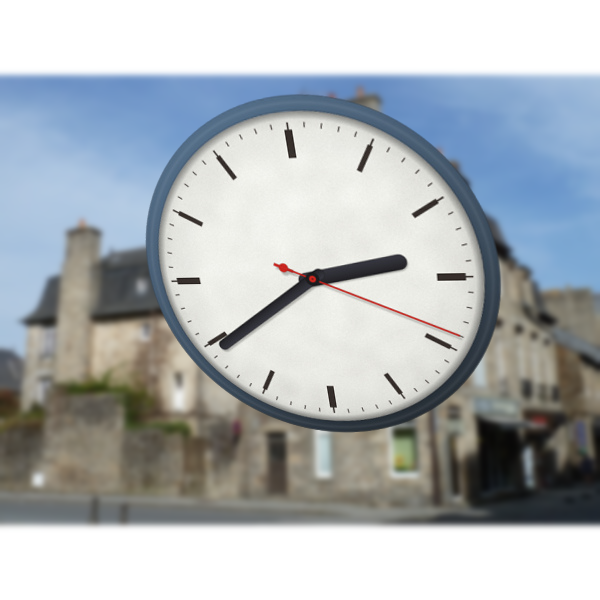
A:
2.39.19
